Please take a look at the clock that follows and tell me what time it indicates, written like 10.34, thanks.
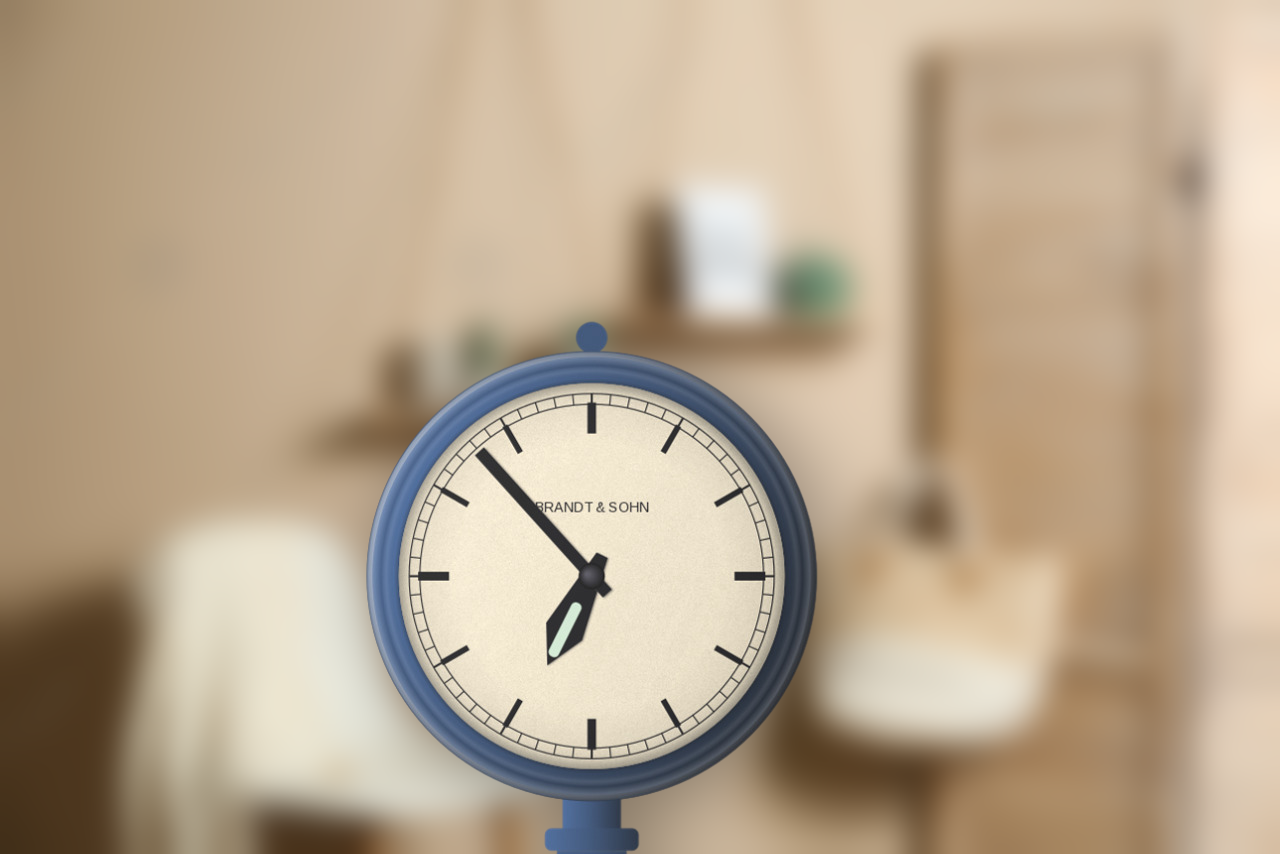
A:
6.53
